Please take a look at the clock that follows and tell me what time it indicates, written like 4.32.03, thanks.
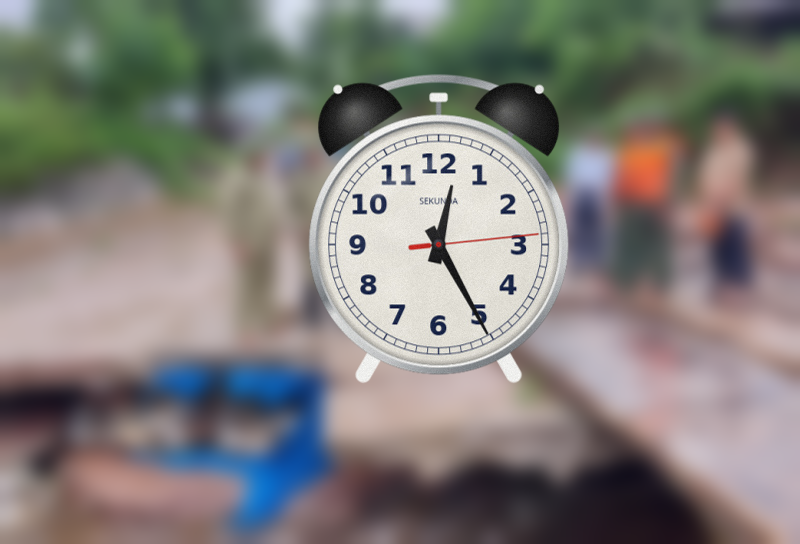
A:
12.25.14
